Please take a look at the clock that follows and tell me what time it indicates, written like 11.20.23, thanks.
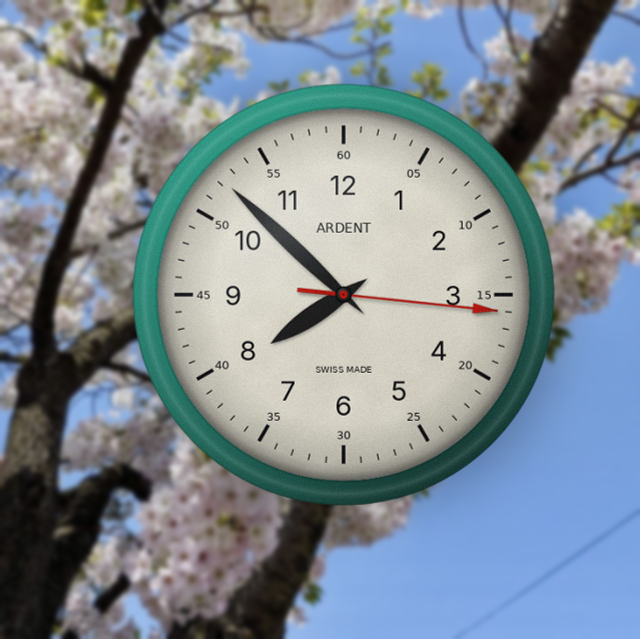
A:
7.52.16
